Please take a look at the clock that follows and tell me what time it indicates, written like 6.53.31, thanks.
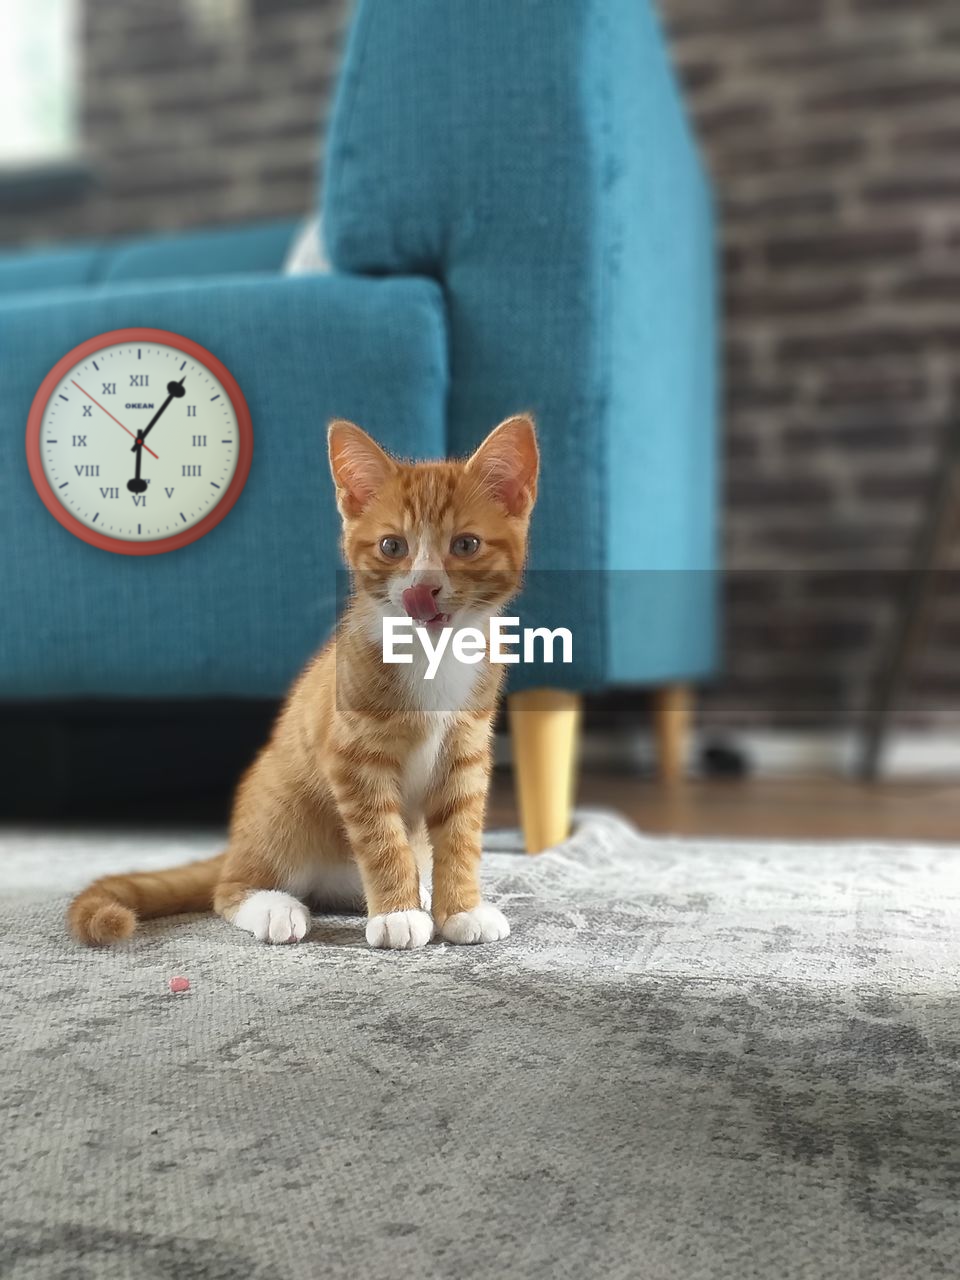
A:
6.05.52
